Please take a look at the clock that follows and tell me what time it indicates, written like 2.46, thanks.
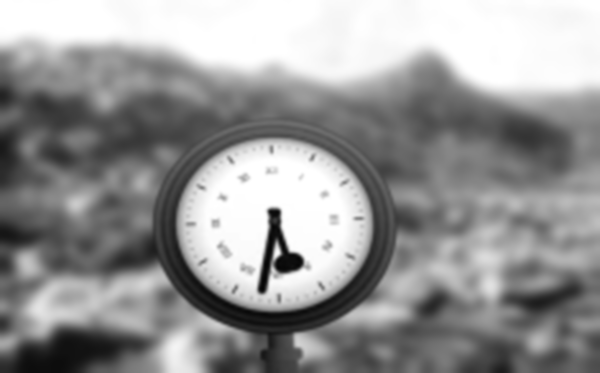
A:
5.32
